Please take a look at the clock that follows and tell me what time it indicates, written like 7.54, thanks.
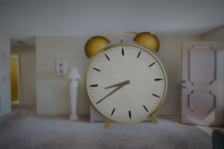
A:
8.40
